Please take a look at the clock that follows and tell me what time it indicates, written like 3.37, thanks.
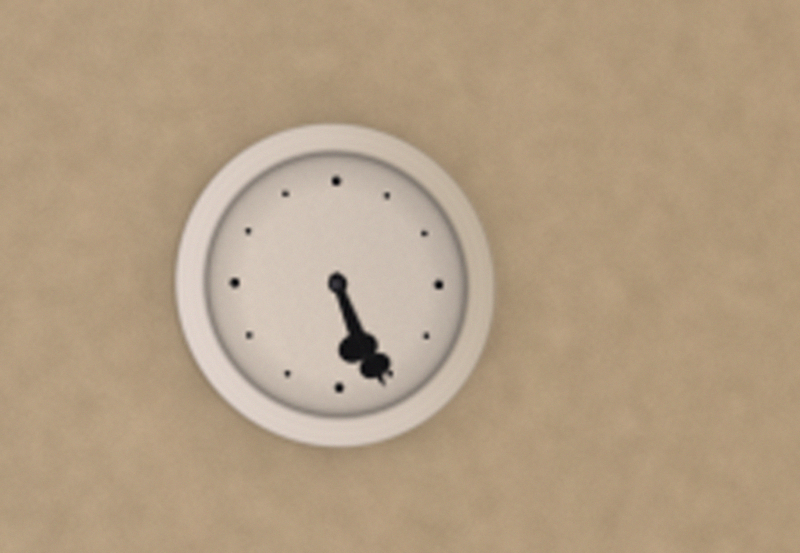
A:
5.26
